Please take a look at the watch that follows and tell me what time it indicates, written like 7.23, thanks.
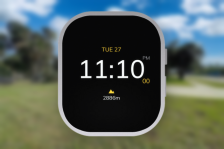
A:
11.10
